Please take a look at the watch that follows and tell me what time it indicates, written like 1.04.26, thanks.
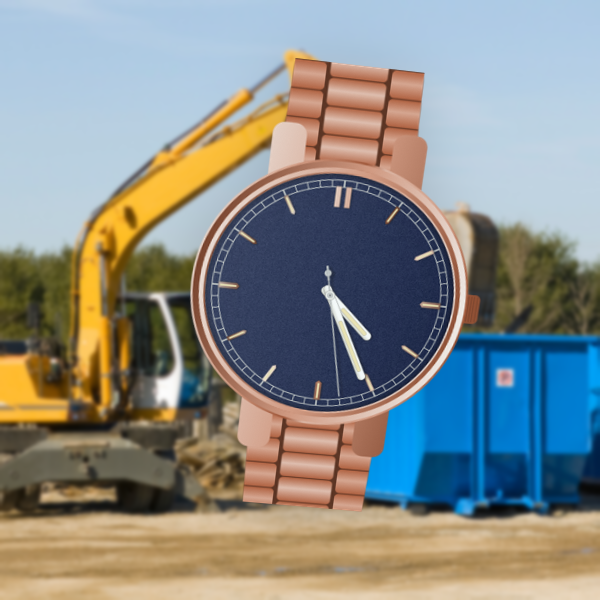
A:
4.25.28
